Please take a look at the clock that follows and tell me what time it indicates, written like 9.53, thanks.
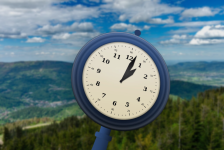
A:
1.02
